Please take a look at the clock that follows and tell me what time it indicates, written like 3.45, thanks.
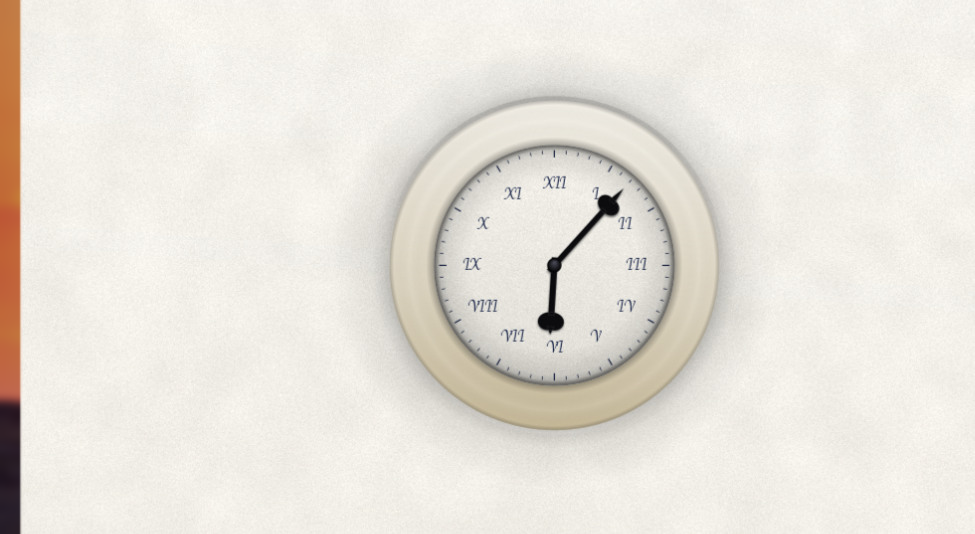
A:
6.07
